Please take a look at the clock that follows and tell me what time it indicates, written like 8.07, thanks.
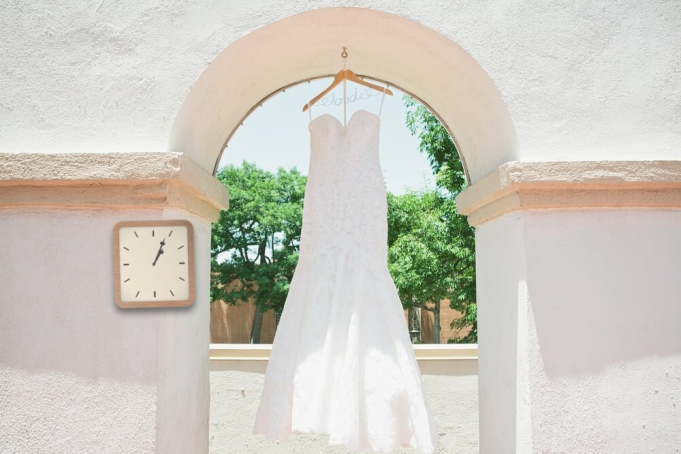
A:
1.04
